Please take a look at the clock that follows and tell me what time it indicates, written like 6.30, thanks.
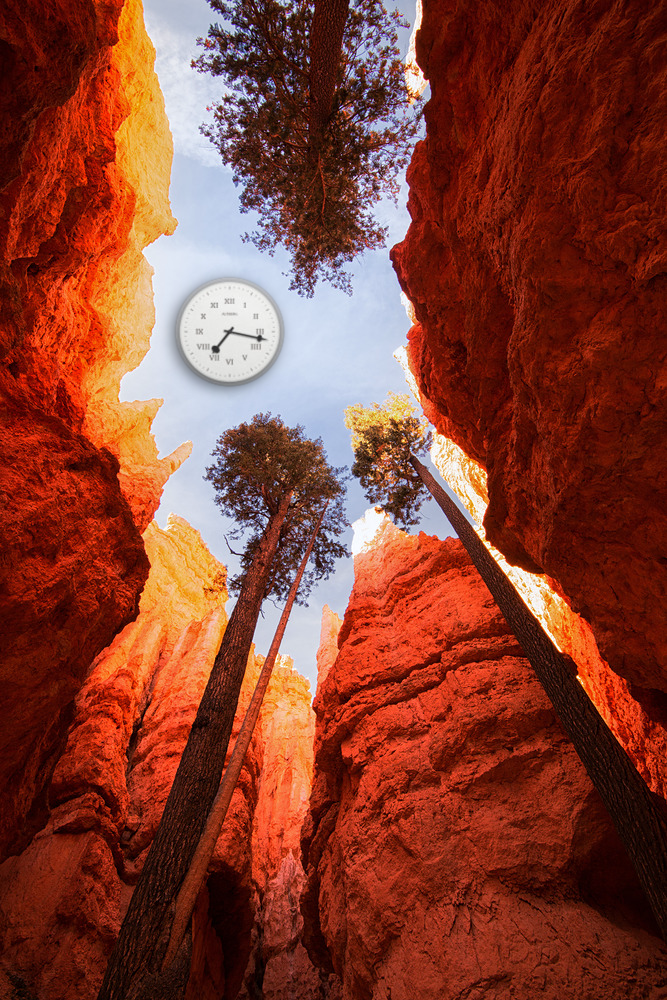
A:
7.17
